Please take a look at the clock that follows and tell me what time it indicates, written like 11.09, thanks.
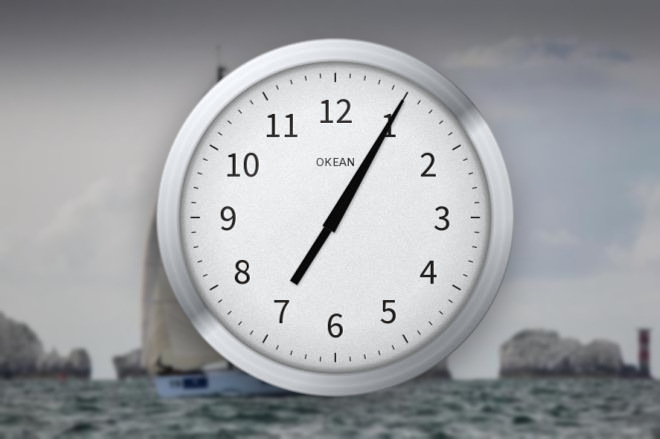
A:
7.05
